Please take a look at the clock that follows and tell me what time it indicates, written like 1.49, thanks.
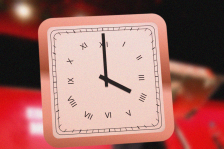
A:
4.00
